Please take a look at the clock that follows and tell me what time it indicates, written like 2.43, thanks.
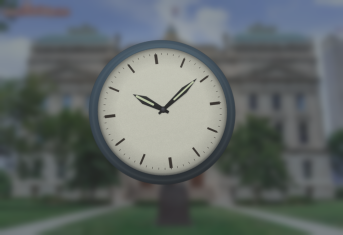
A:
10.09
